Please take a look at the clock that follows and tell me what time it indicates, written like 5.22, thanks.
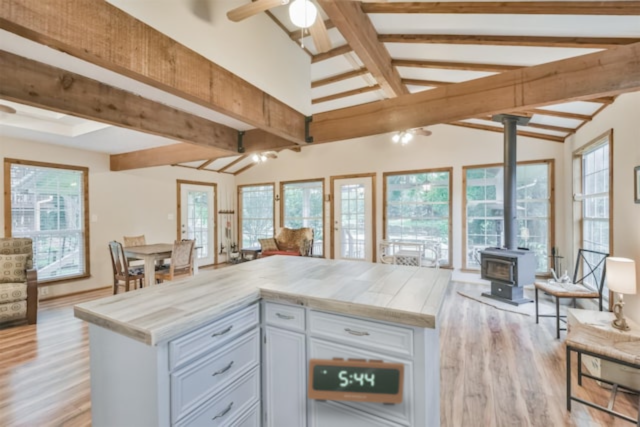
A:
5.44
